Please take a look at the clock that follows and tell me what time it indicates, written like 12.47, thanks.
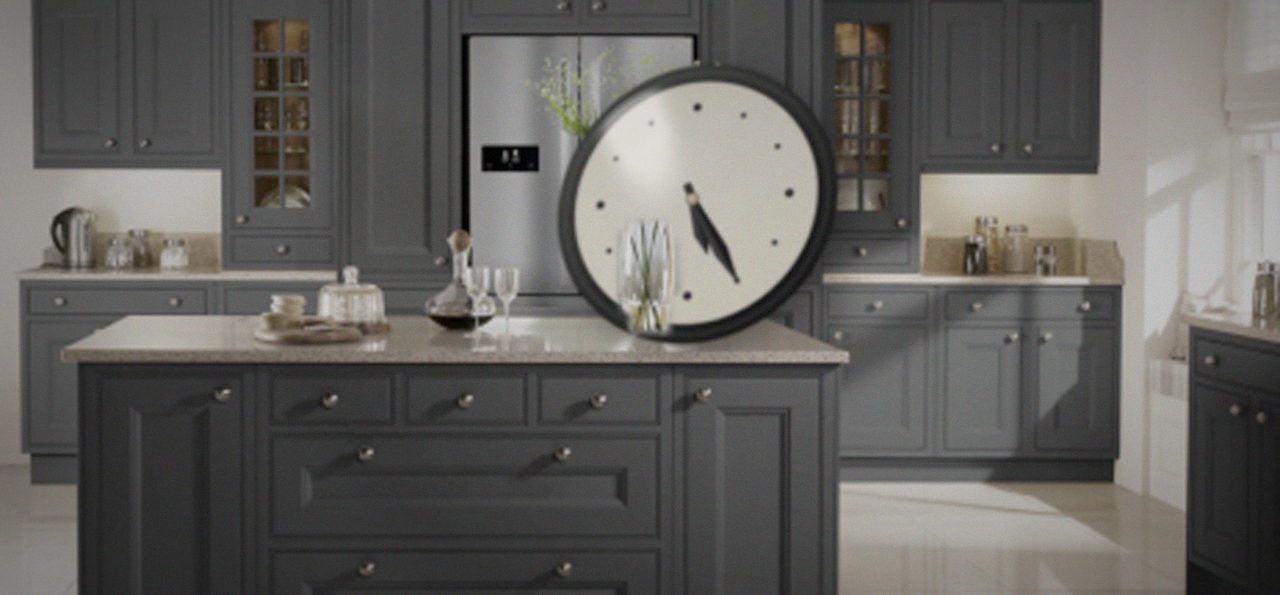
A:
5.25
